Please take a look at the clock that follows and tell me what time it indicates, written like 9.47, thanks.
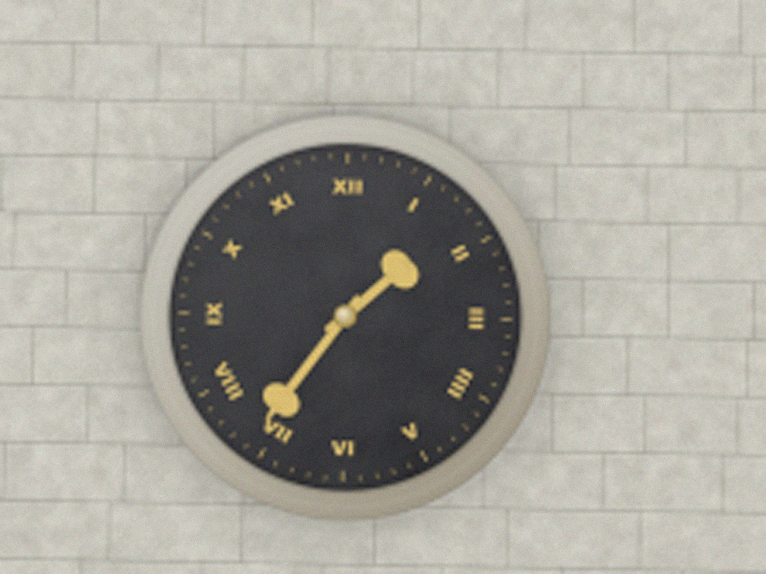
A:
1.36
